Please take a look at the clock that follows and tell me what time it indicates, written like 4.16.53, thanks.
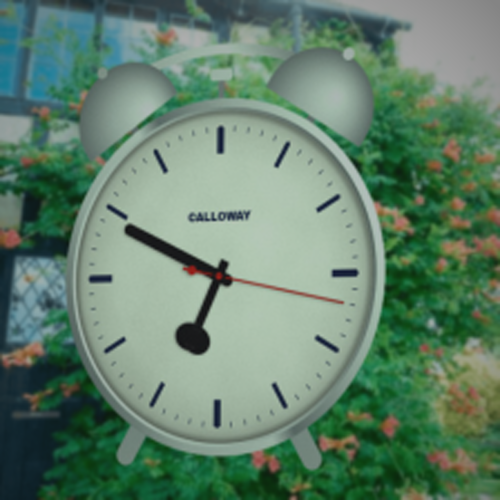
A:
6.49.17
